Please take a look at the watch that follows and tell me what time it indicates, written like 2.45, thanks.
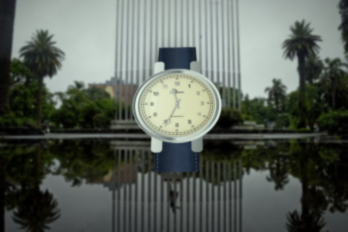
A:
11.34
